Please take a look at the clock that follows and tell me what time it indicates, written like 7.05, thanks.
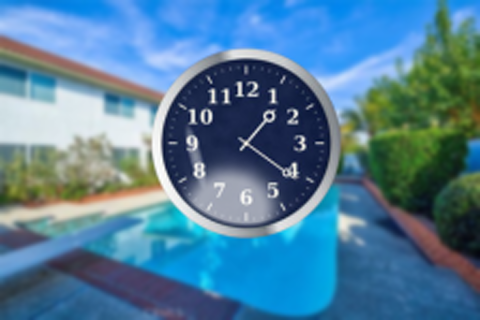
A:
1.21
